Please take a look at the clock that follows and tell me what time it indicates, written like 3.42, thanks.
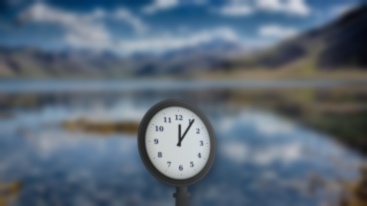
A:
12.06
